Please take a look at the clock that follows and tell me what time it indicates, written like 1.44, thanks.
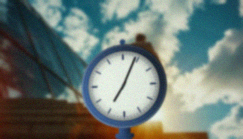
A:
7.04
